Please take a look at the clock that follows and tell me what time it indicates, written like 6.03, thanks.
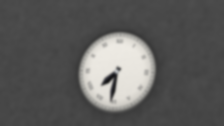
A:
7.31
